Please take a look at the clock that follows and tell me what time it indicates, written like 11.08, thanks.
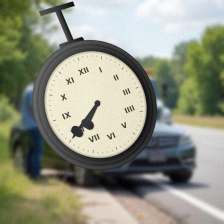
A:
7.40
